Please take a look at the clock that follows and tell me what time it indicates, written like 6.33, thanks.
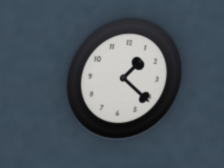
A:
1.21
